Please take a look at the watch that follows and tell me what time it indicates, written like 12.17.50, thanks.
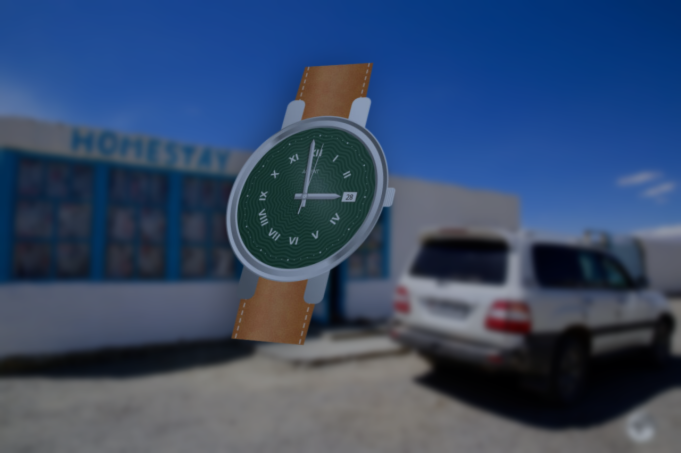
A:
2.59.01
